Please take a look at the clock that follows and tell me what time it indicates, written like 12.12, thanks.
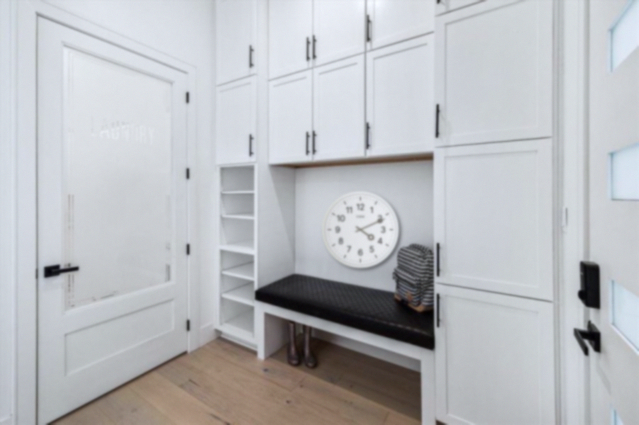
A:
4.11
